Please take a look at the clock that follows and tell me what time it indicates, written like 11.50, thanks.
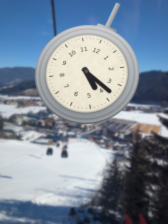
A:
4.18
